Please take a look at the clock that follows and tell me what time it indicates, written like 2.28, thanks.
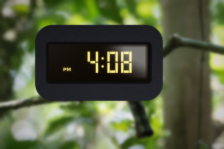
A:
4.08
